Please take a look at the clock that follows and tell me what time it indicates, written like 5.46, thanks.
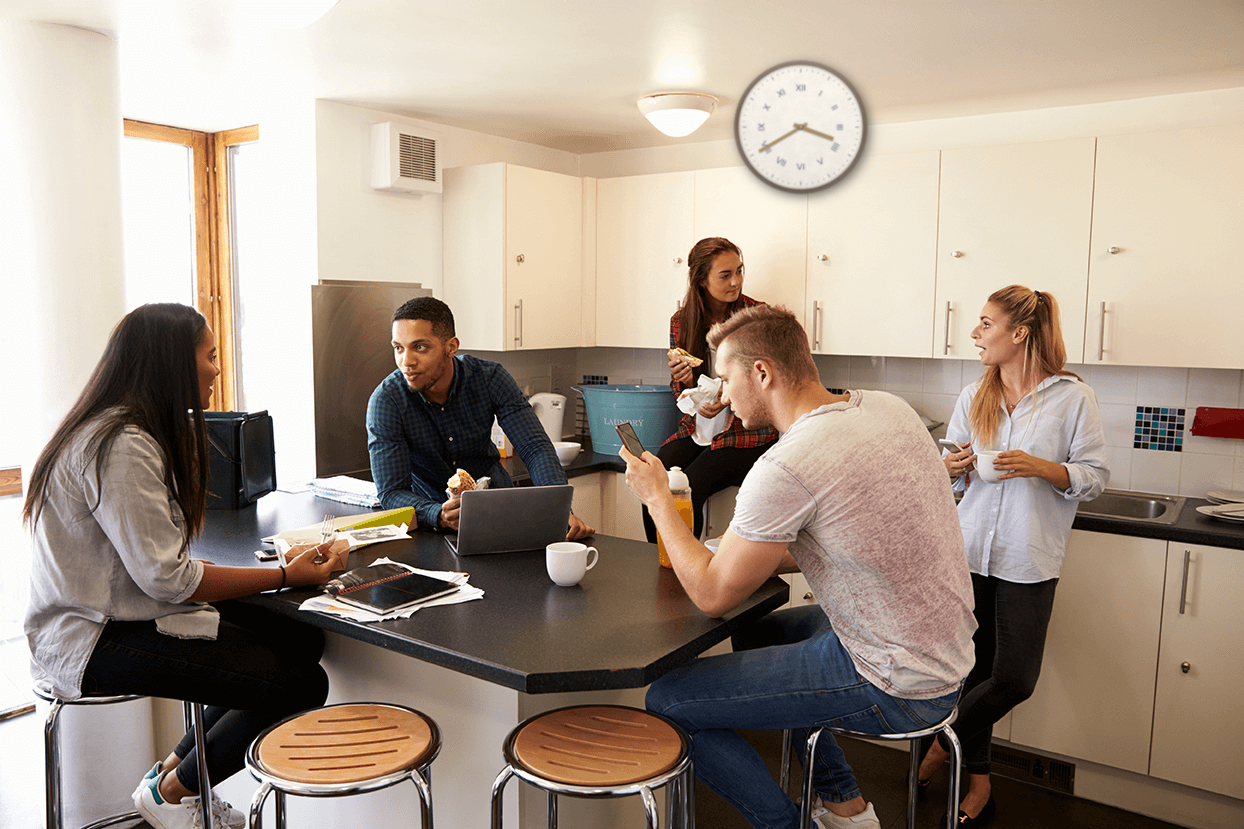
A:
3.40
